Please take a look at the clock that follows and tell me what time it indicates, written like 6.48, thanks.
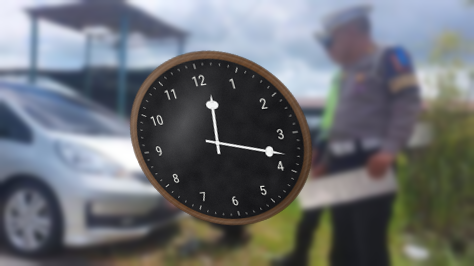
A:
12.18
